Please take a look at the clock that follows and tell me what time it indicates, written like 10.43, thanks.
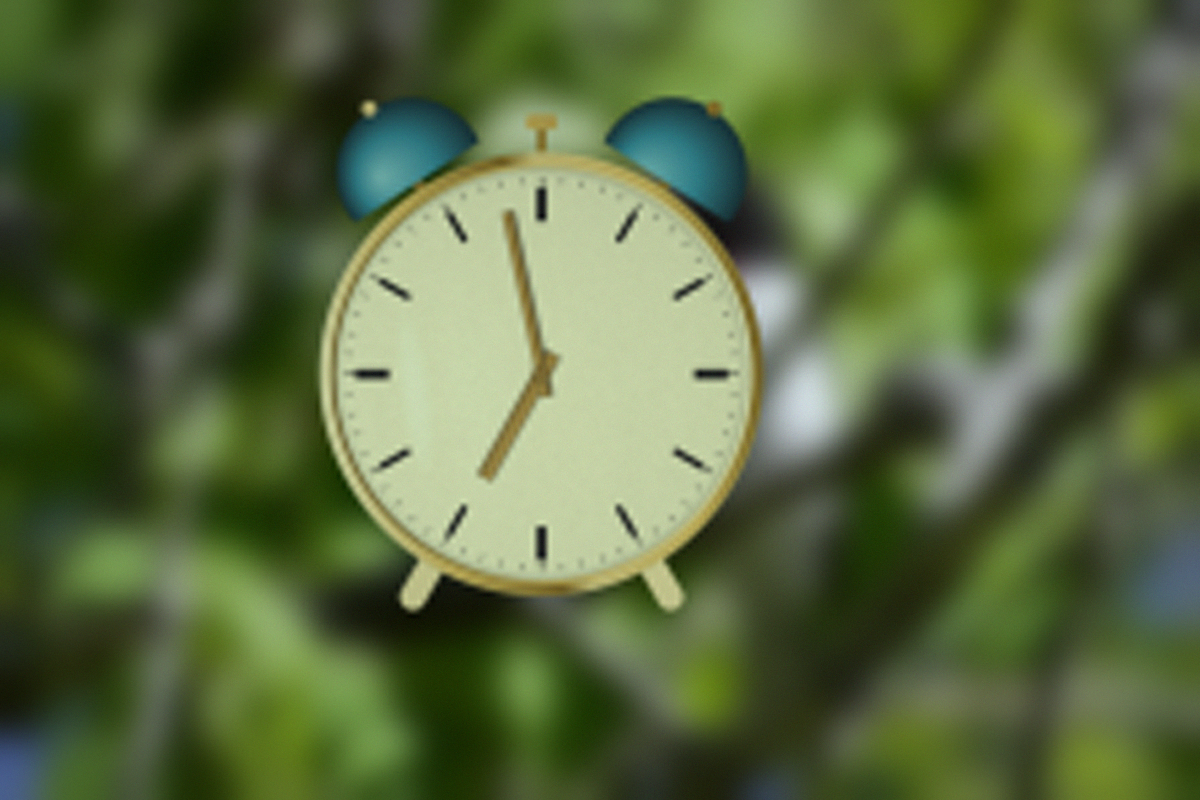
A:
6.58
